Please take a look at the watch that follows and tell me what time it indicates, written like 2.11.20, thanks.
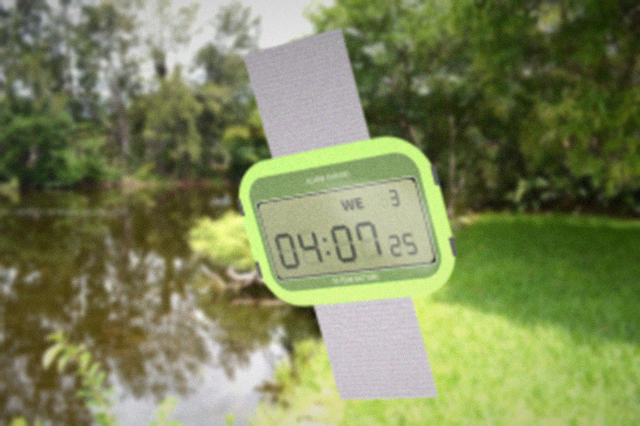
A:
4.07.25
